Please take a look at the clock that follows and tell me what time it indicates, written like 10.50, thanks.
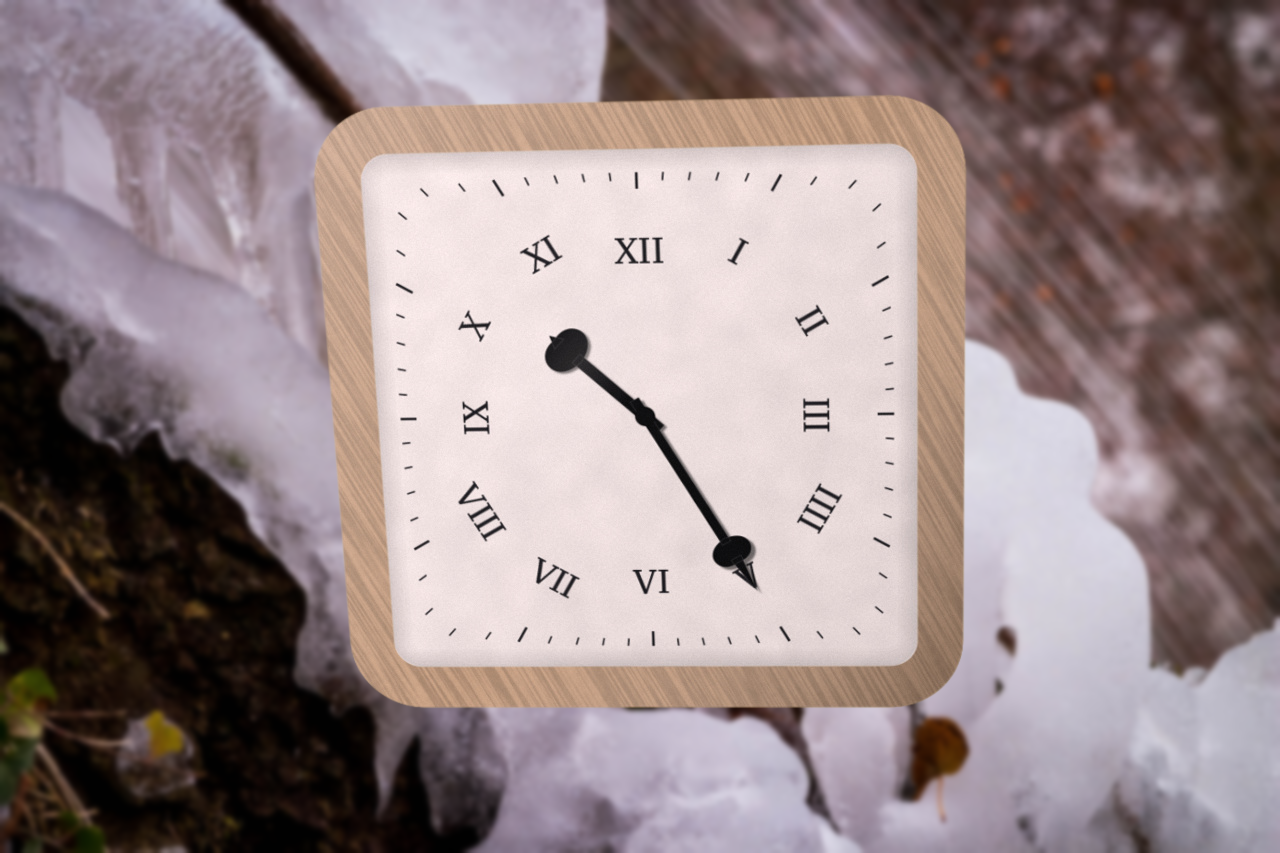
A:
10.25
